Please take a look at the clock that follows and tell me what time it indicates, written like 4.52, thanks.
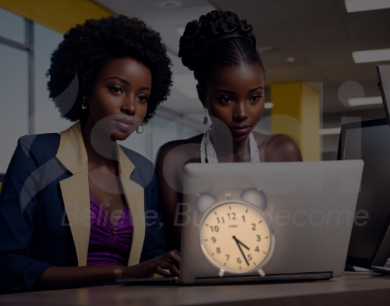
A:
4.27
